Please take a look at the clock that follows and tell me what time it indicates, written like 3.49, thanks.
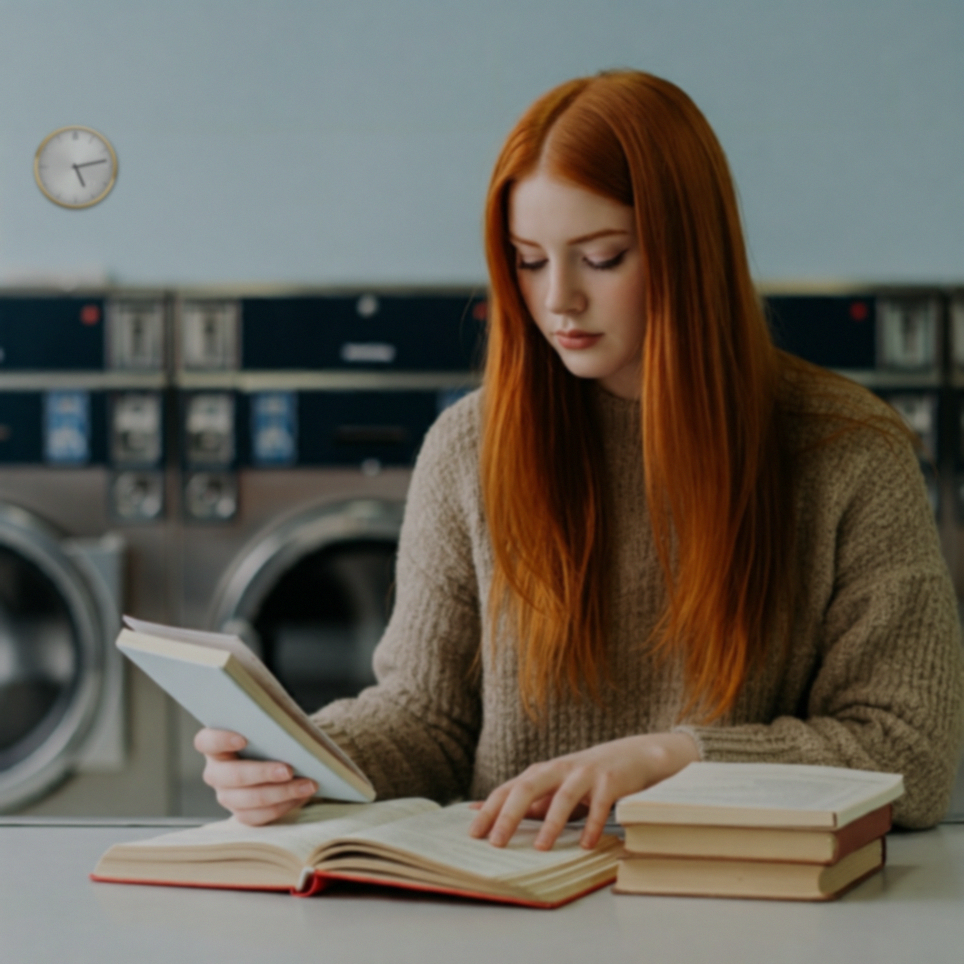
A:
5.13
